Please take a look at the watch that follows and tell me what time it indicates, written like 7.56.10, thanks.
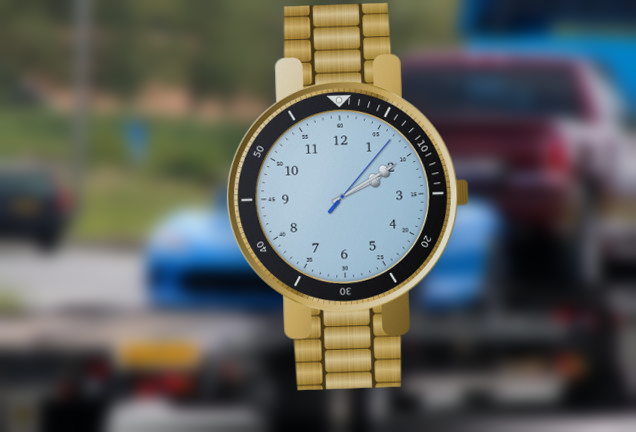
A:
2.10.07
